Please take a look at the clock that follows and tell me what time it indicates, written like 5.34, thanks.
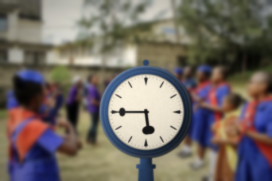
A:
5.45
